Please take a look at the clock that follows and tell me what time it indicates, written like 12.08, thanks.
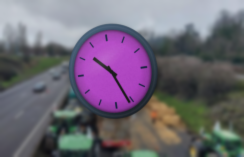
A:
10.26
